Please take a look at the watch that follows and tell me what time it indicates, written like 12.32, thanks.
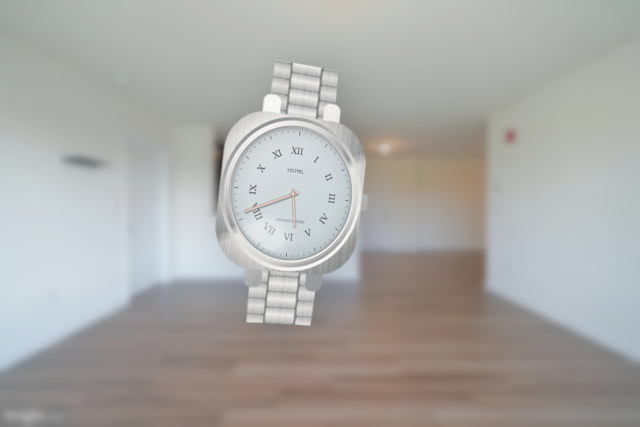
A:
5.41
